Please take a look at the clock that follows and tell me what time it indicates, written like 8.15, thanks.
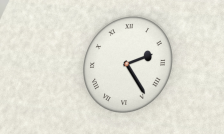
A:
2.24
